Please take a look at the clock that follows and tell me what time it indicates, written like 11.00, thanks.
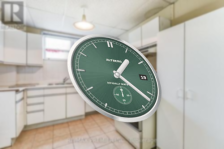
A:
1.22
